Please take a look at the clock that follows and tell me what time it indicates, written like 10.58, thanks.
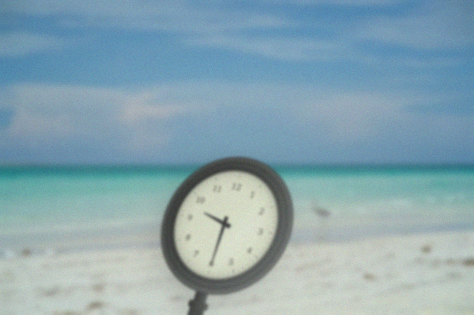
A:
9.30
